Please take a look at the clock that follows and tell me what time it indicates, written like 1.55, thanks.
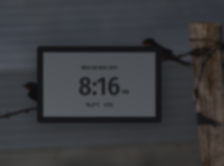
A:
8.16
